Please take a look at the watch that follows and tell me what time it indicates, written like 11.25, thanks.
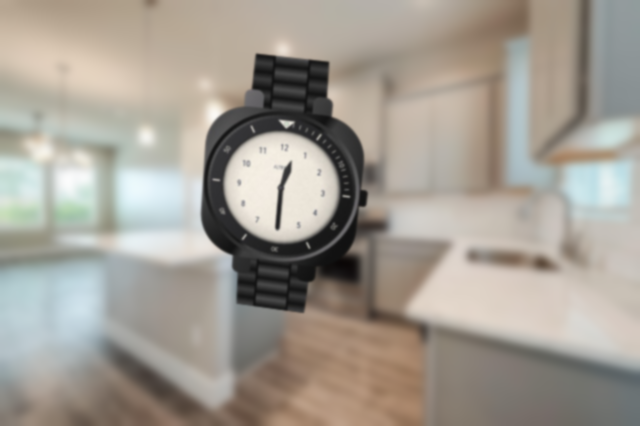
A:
12.30
